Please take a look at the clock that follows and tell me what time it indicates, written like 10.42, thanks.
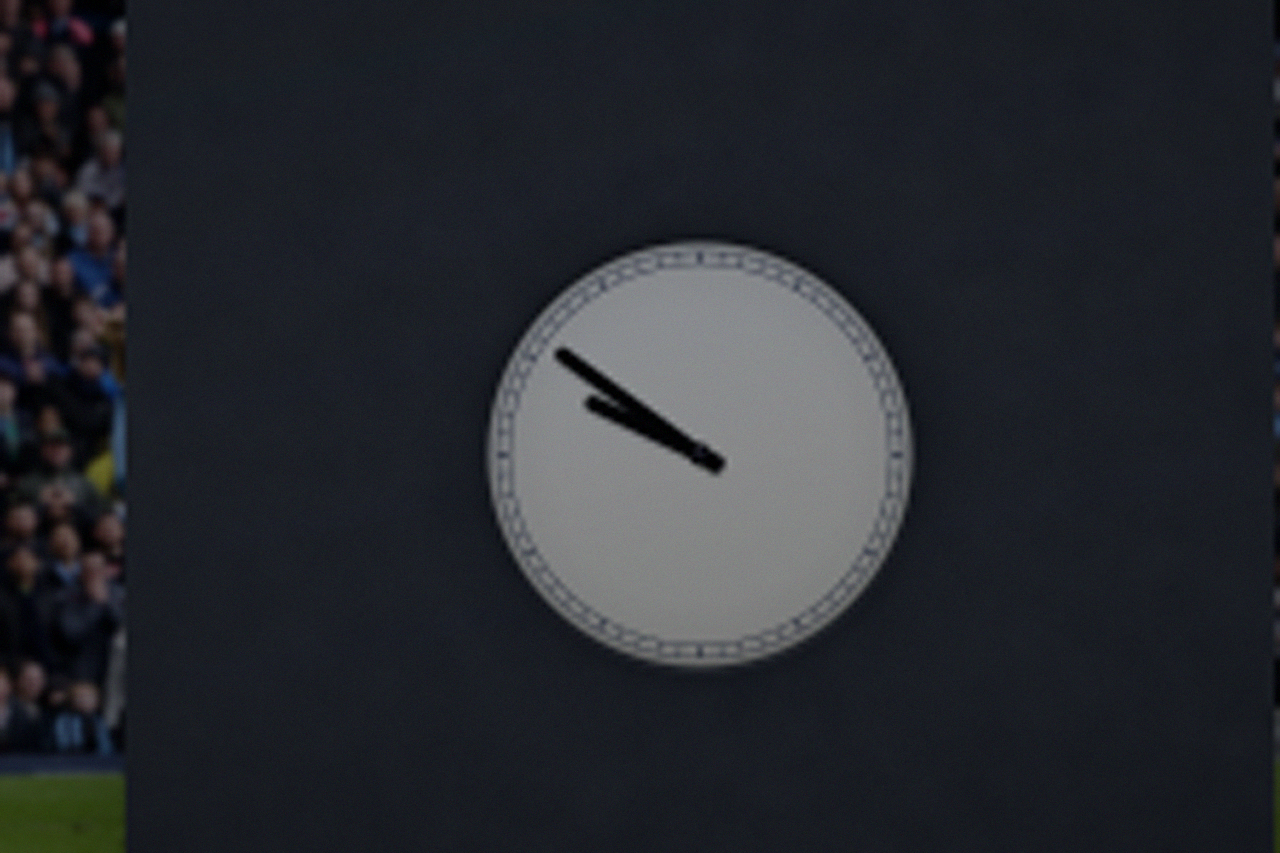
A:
9.51
